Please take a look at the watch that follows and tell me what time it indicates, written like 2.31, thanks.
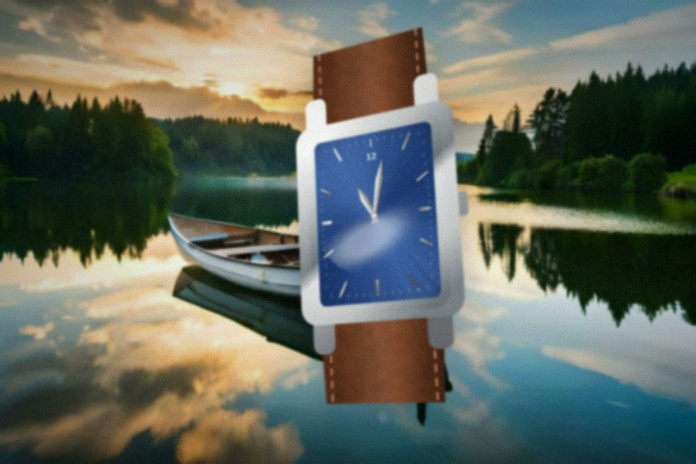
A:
11.02
